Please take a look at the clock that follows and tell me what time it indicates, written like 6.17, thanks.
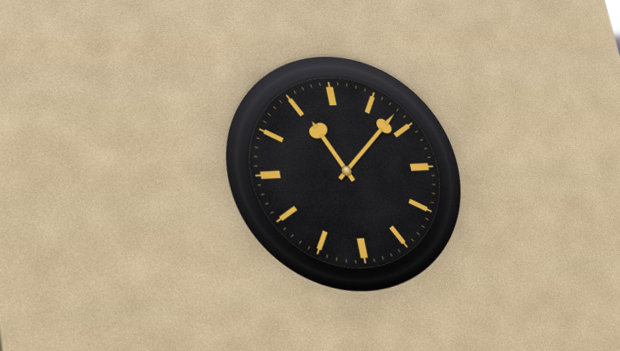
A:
11.08
